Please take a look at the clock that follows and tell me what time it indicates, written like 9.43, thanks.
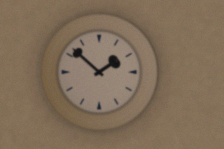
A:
1.52
